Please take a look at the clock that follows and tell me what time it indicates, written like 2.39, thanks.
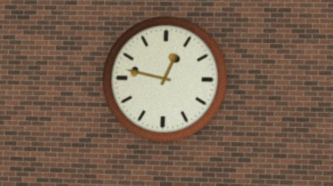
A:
12.47
